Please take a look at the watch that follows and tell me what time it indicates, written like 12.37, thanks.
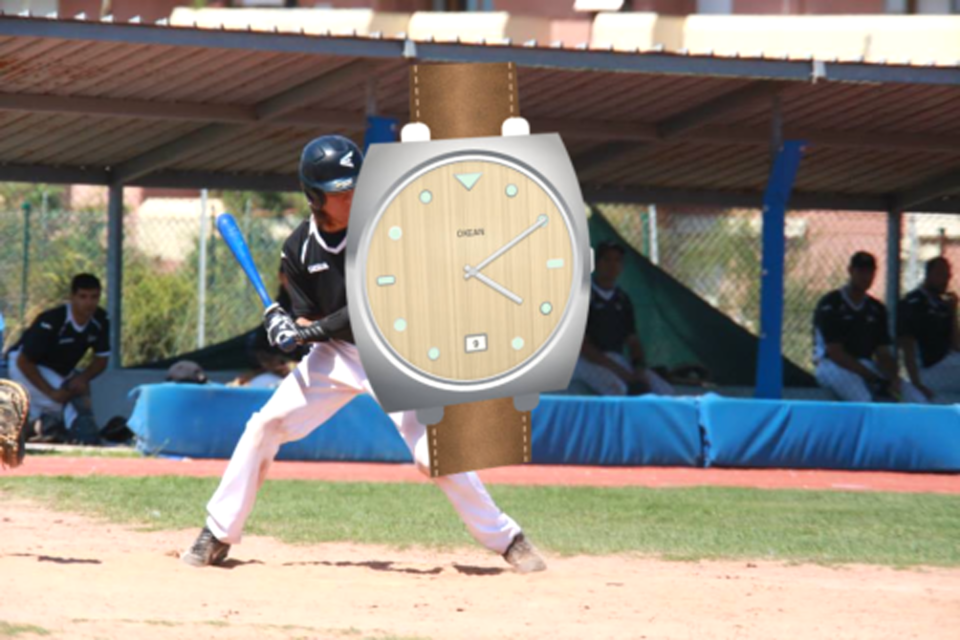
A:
4.10
